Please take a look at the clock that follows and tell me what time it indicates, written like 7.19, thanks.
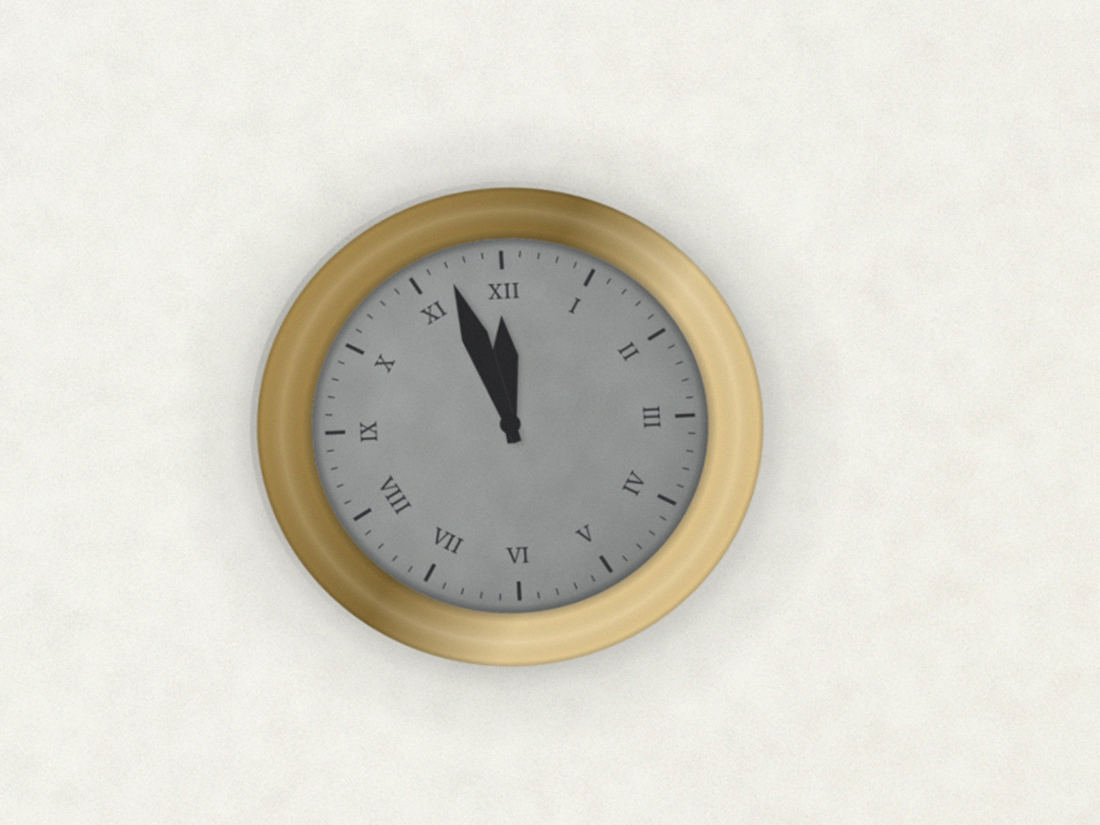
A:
11.57
